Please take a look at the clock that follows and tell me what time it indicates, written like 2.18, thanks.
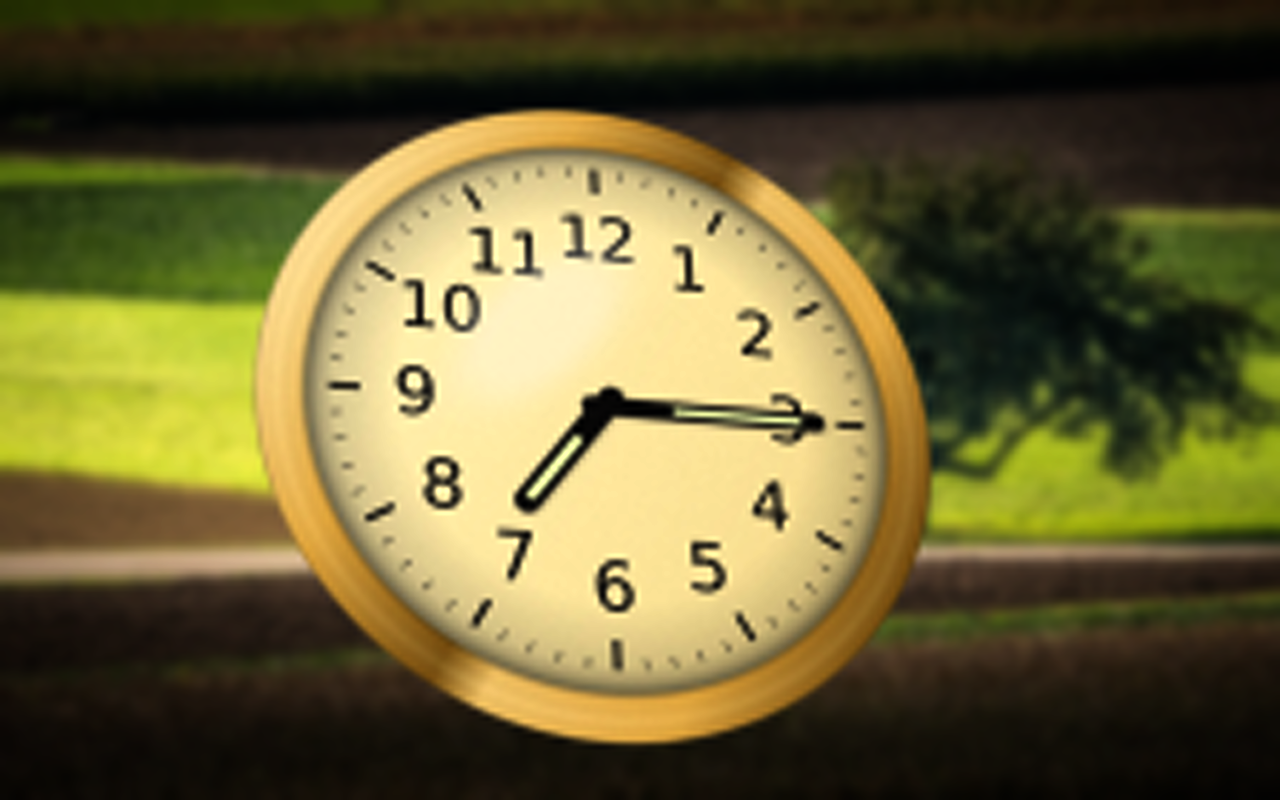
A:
7.15
